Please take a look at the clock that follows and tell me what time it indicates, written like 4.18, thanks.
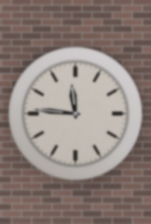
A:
11.46
